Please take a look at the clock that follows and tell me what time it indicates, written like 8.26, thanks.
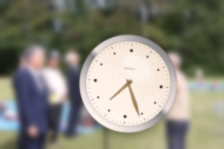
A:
7.26
